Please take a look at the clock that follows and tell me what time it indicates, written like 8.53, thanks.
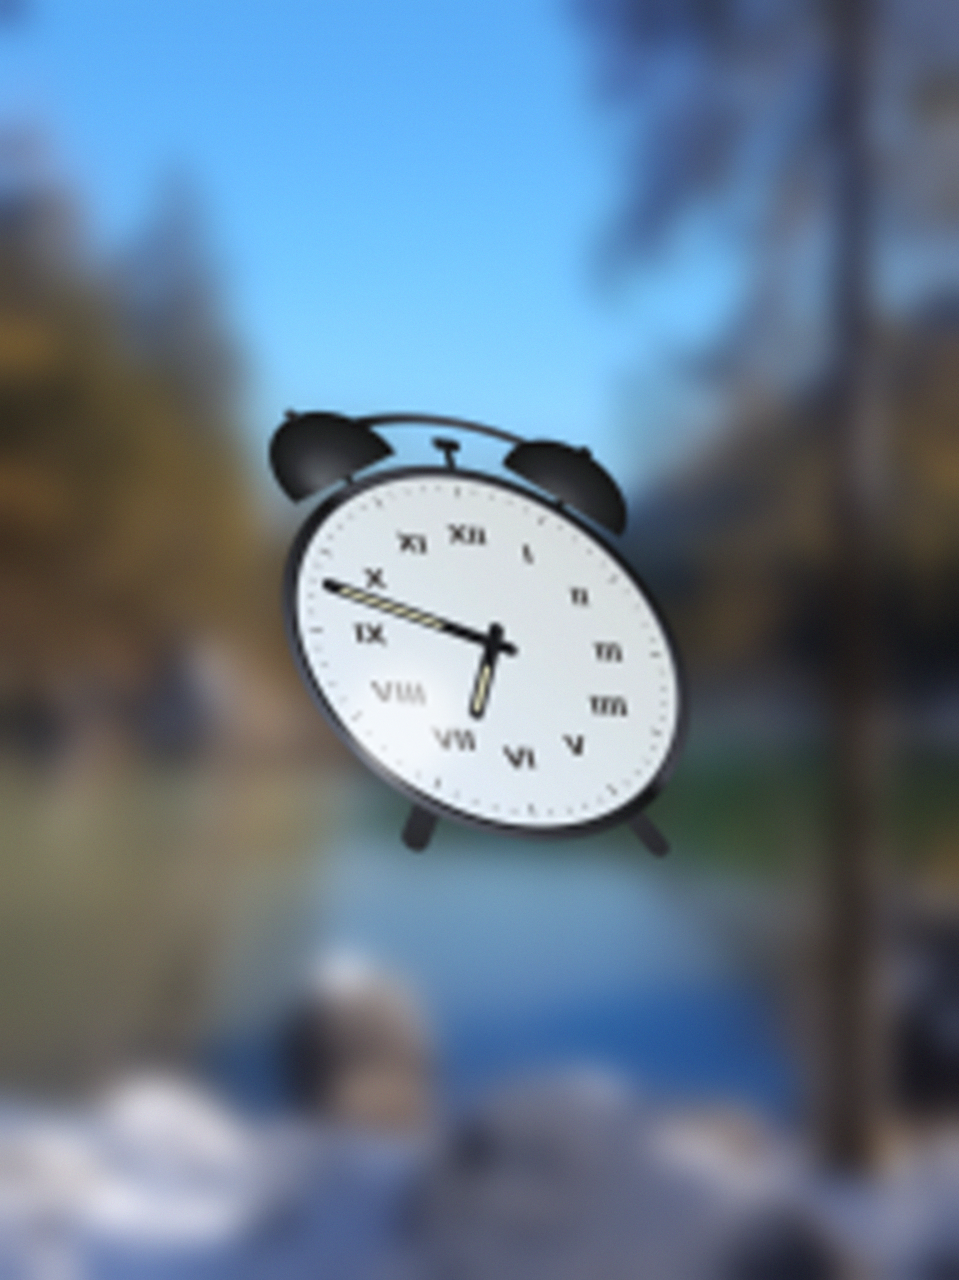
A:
6.48
